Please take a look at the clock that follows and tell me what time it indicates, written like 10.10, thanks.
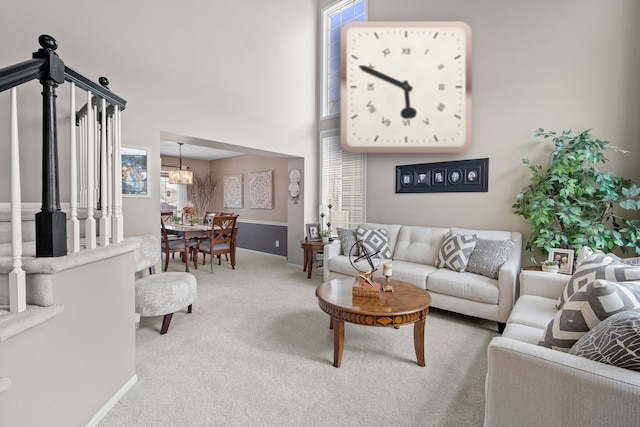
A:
5.49
